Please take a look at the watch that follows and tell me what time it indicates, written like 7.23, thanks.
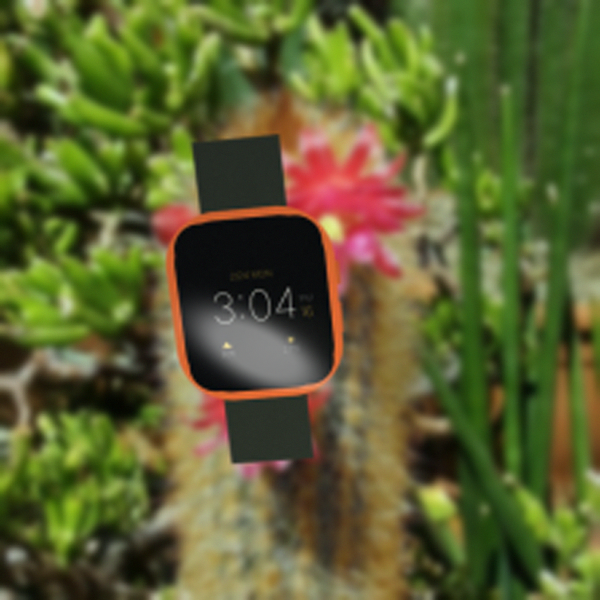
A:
3.04
